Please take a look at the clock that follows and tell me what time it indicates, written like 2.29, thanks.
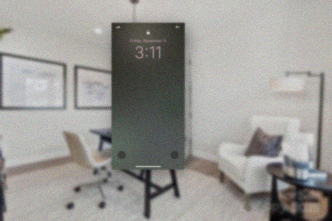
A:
3.11
